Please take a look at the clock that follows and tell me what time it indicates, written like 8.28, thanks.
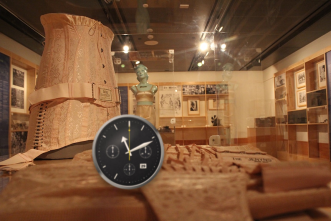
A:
11.11
